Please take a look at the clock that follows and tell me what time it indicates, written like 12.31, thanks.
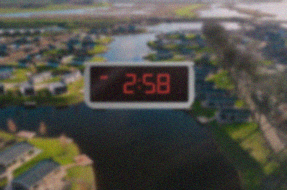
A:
2.58
